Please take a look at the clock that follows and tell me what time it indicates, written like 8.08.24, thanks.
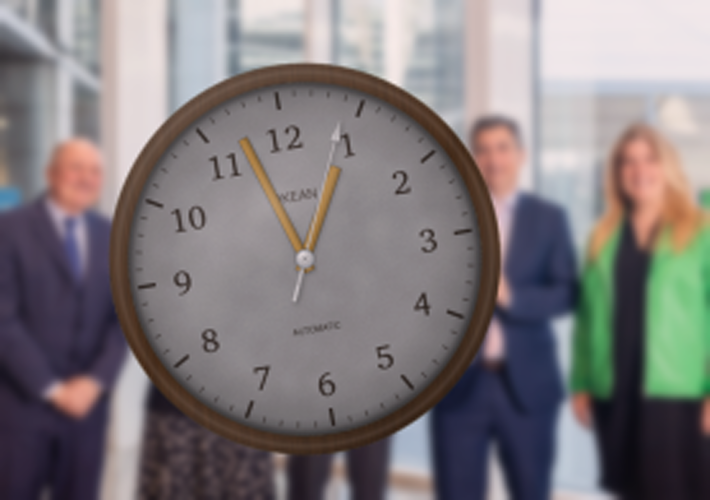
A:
12.57.04
